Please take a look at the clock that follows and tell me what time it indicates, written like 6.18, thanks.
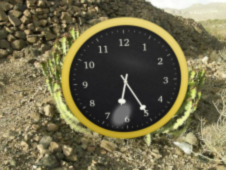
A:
6.25
